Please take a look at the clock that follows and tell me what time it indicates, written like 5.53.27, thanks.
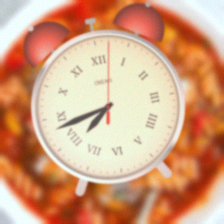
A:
7.43.02
